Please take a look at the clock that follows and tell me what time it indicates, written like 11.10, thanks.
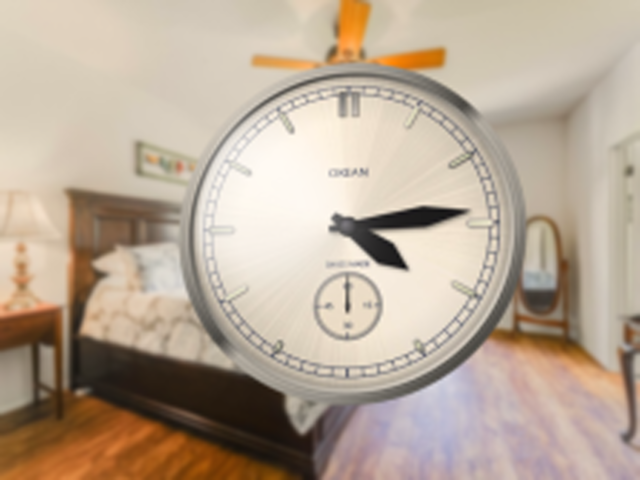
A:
4.14
